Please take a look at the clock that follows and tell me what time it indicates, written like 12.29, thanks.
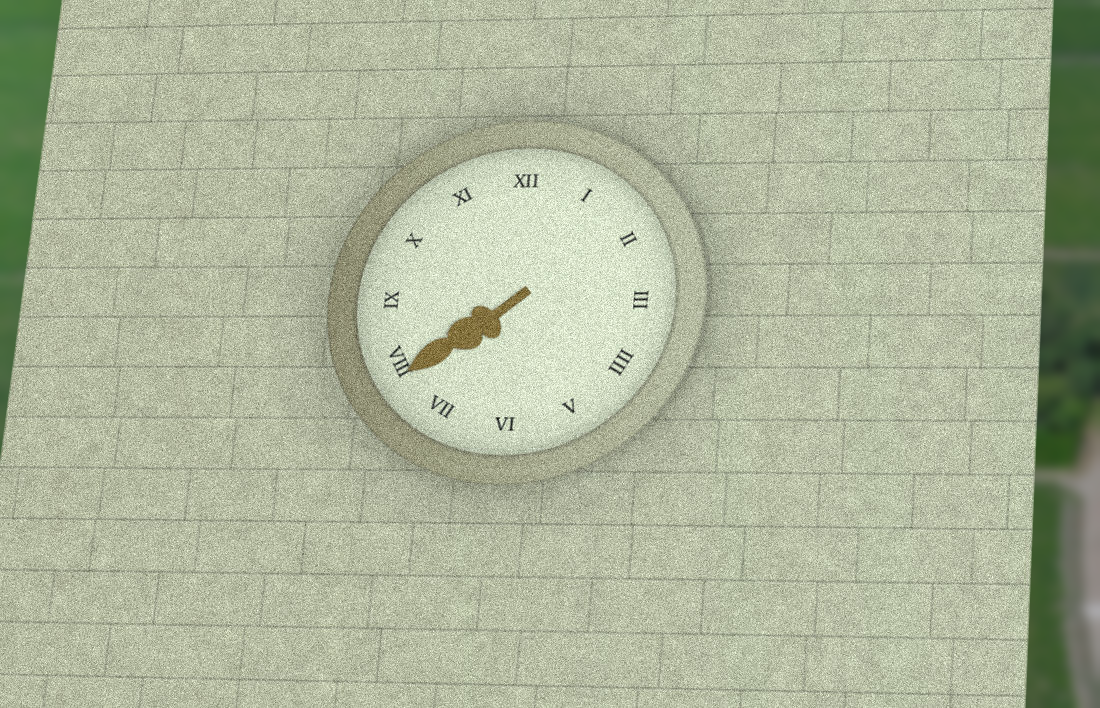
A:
7.39
